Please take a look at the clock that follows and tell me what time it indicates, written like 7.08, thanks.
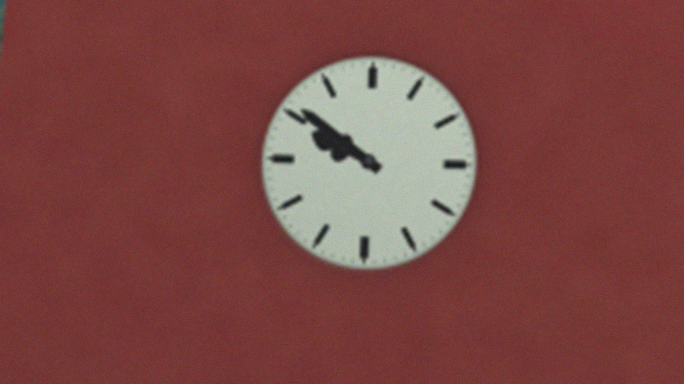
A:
9.51
